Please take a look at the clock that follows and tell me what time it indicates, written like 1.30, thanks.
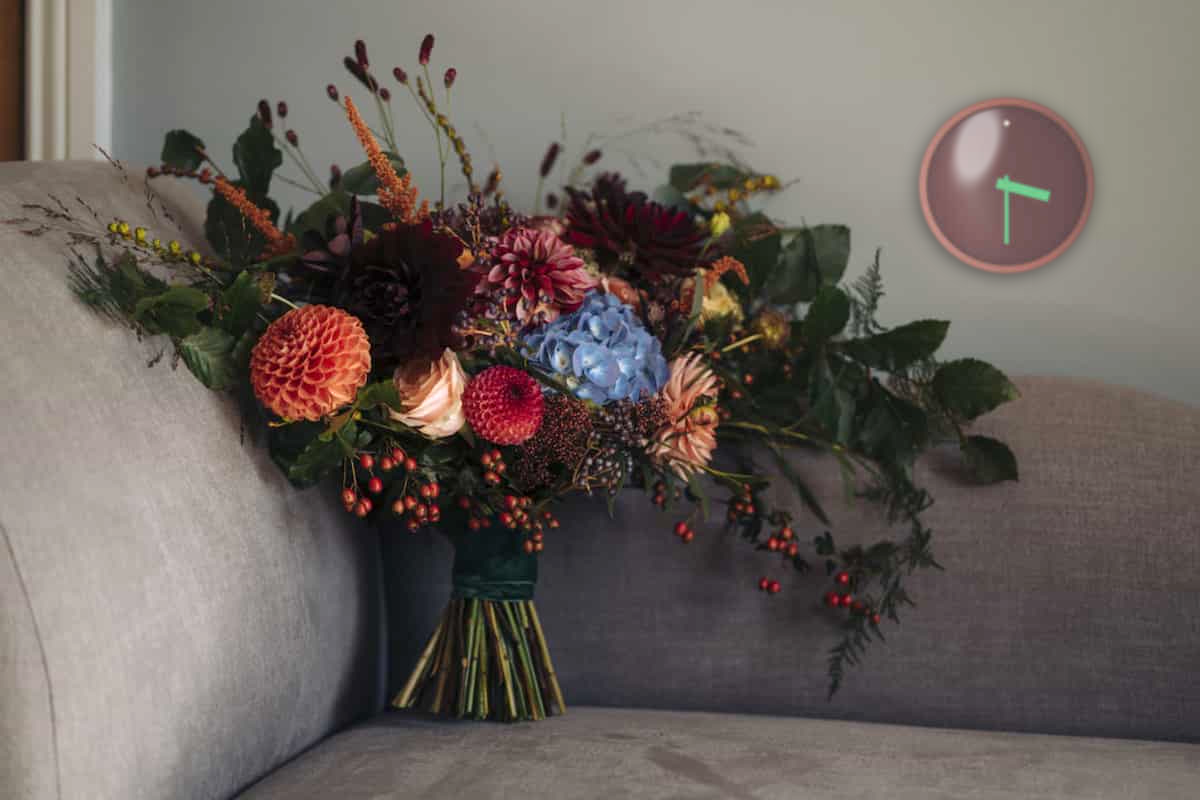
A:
3.30
